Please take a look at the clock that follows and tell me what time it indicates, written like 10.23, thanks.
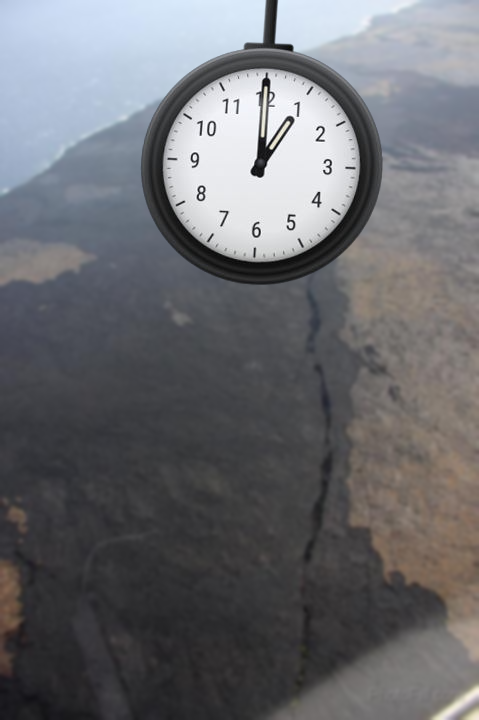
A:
1.00
